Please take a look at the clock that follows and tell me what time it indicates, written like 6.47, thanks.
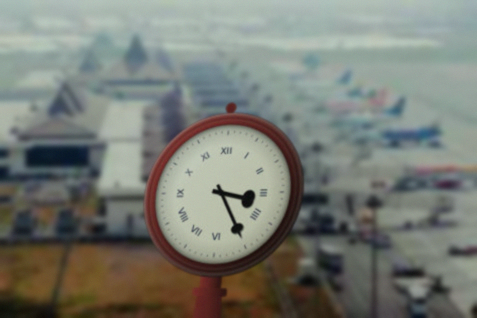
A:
3.25
